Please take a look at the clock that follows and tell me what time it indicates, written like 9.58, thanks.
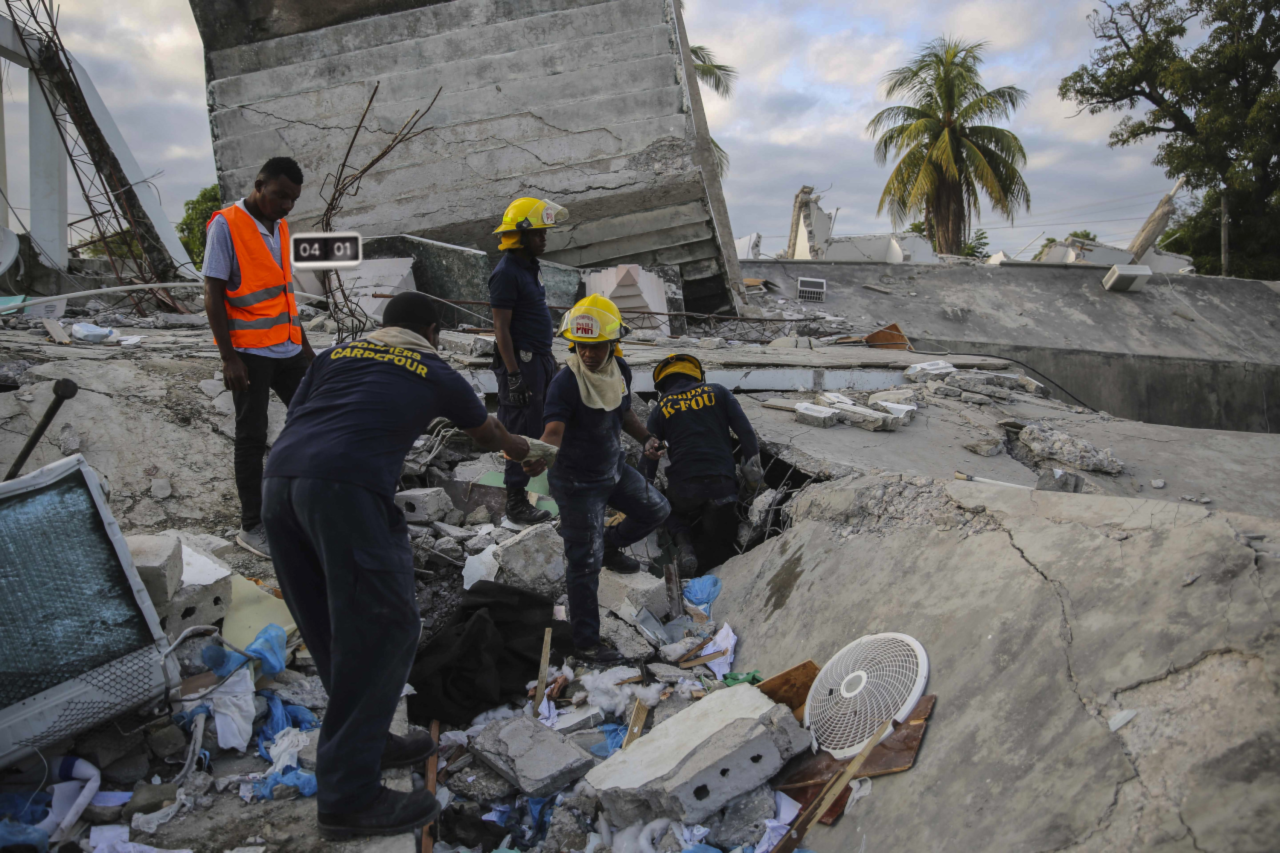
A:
4.01
